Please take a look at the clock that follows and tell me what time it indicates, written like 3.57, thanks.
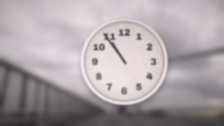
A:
10.54
